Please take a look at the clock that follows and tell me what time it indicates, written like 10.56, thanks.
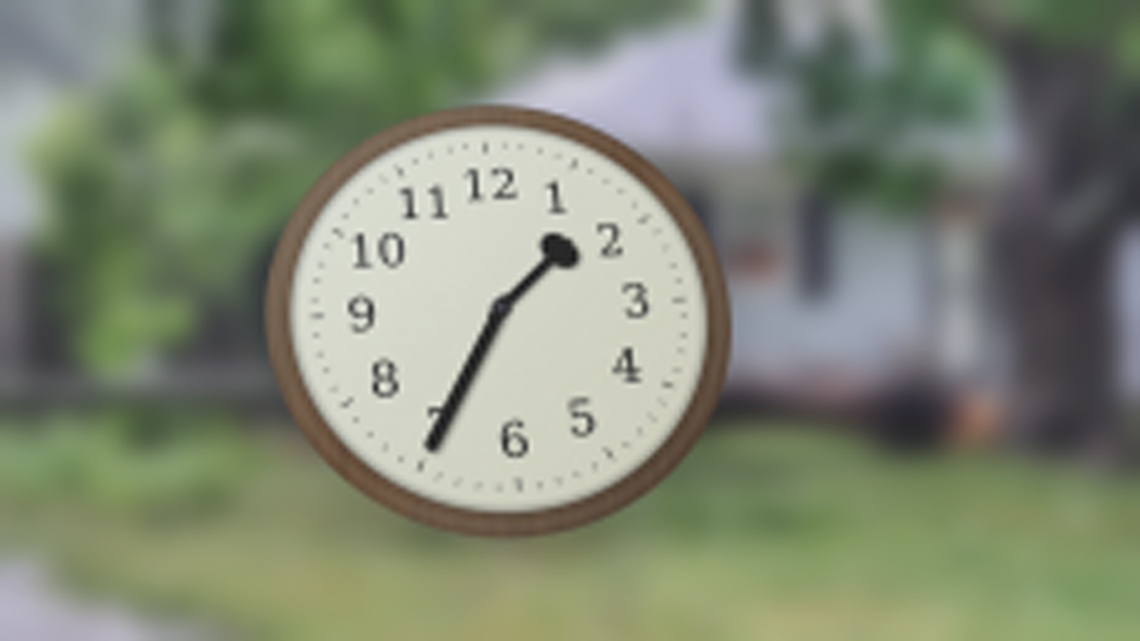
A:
1.35
